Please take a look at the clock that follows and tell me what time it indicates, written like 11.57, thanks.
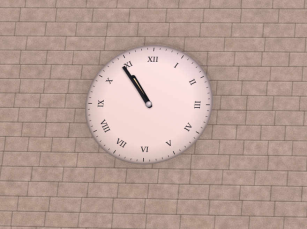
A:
10.54
